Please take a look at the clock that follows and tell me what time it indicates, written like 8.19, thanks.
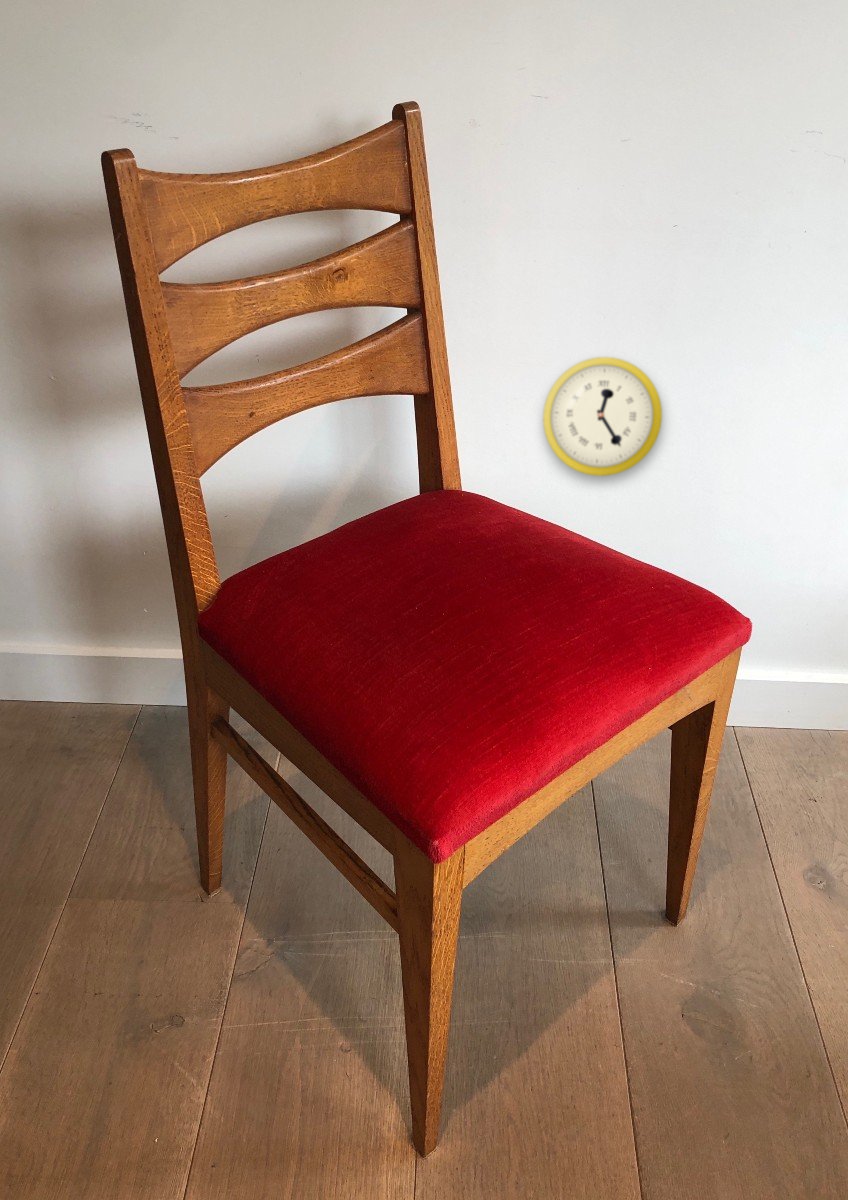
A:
12.24
